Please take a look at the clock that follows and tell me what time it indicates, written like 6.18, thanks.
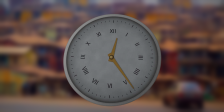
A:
12.24
